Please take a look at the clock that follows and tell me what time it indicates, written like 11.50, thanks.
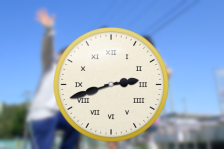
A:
2.42
